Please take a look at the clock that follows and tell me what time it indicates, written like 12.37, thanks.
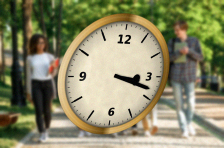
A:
3.18
